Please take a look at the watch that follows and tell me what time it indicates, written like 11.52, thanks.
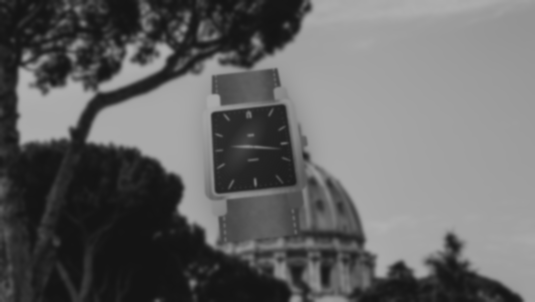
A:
9.17
